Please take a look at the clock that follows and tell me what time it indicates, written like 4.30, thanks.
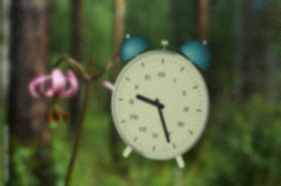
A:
9.26
